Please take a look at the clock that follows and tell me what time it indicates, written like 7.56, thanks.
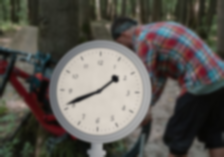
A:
1.41
